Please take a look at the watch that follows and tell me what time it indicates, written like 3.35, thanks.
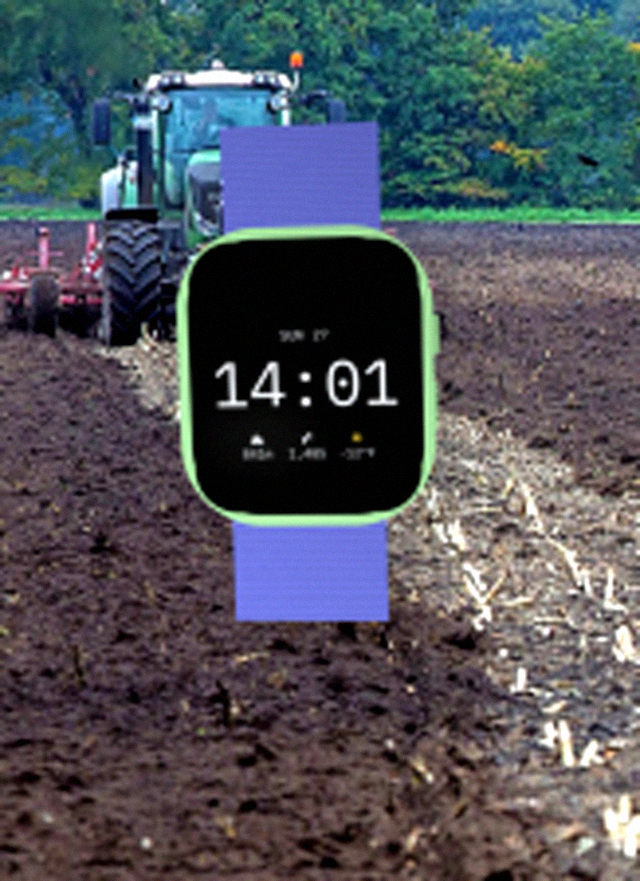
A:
14.01
